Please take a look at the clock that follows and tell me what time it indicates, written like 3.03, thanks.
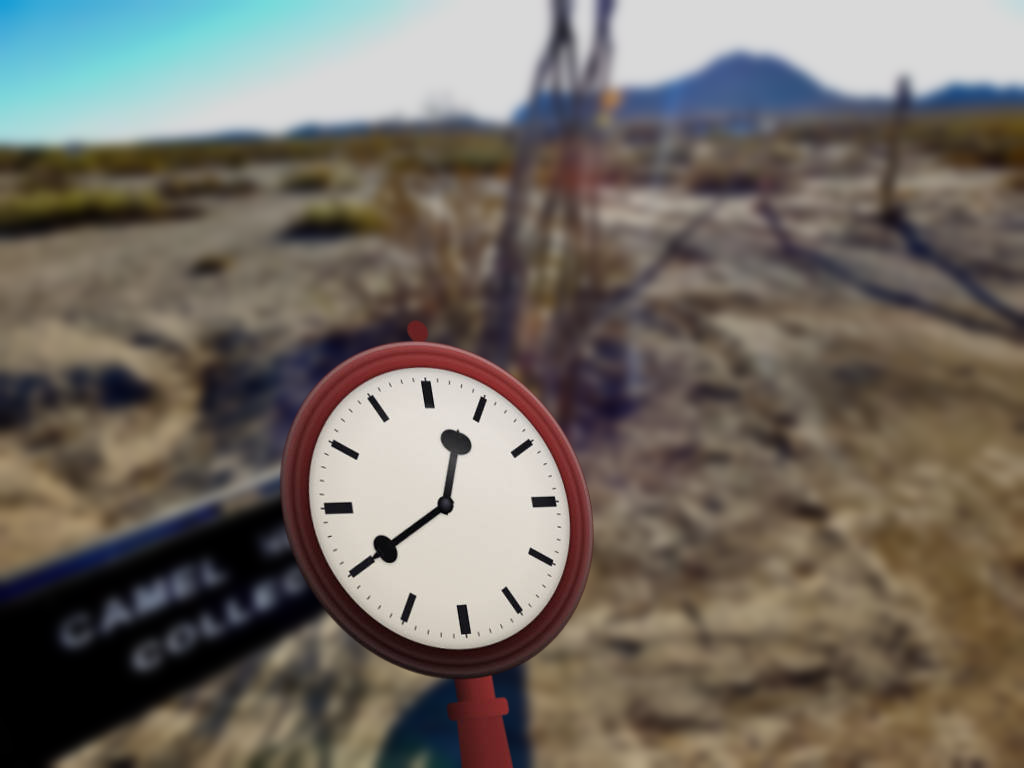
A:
12.40
